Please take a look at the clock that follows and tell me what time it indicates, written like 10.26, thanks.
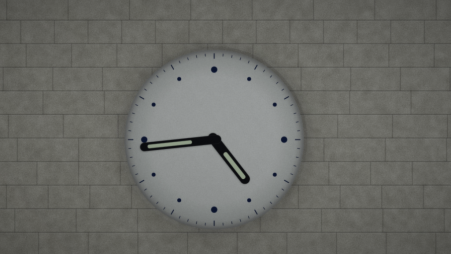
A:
4.44
